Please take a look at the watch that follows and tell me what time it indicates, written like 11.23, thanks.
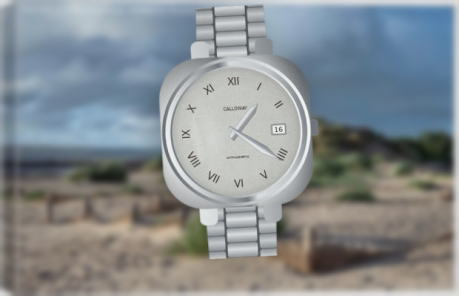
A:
1.21
